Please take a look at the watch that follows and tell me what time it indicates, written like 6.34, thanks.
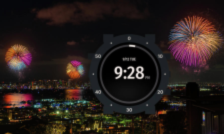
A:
9.28
